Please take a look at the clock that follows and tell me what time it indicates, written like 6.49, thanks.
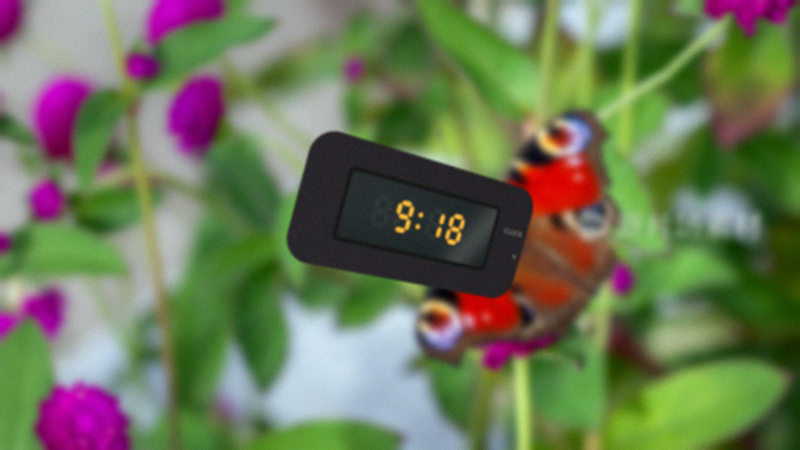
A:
9.18
